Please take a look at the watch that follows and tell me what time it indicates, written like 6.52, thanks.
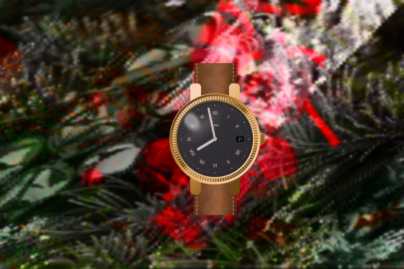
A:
7.58
